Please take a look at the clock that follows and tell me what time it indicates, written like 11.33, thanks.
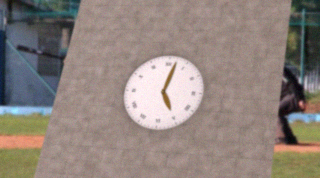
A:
5.02
